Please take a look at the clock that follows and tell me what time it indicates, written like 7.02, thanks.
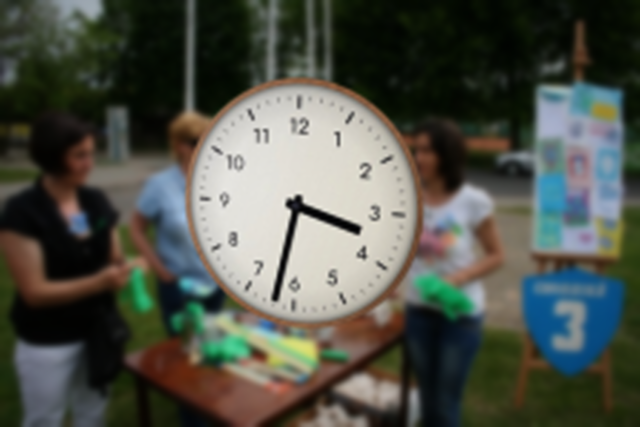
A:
3.32
